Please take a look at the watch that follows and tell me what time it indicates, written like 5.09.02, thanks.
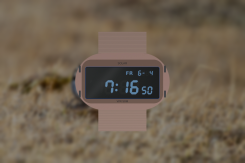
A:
7.16.50
